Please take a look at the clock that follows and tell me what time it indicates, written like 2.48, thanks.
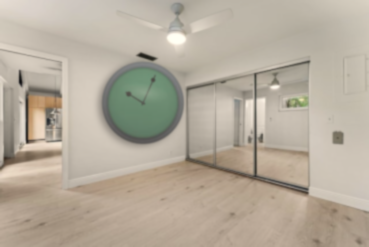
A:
10.04
